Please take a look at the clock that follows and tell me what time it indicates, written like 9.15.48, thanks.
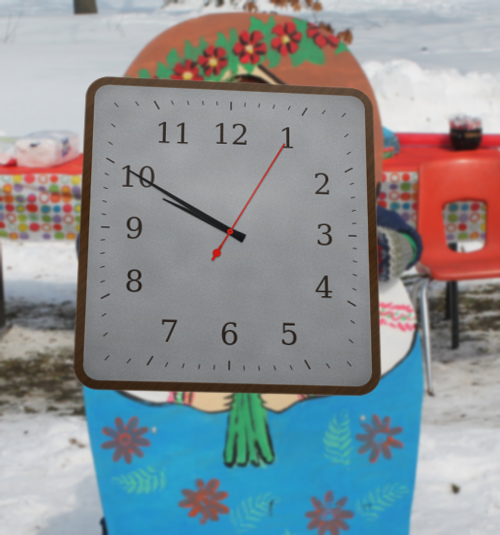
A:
9.50.05
